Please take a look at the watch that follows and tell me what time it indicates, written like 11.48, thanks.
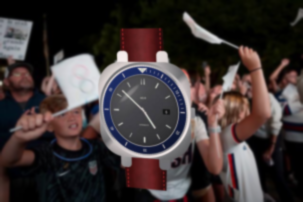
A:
4.52
